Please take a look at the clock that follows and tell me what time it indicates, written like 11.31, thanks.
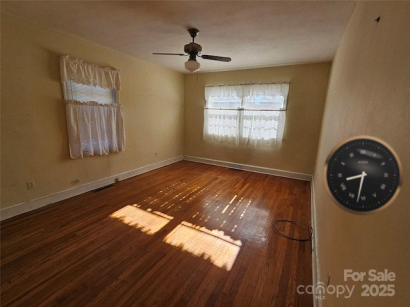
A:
8.32
